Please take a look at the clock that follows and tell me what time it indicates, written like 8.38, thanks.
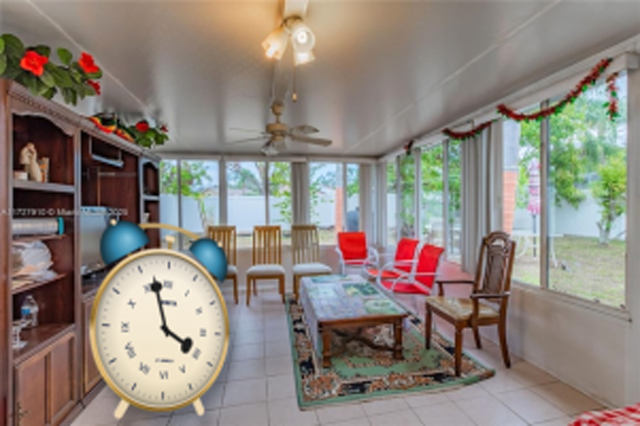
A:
3.57
